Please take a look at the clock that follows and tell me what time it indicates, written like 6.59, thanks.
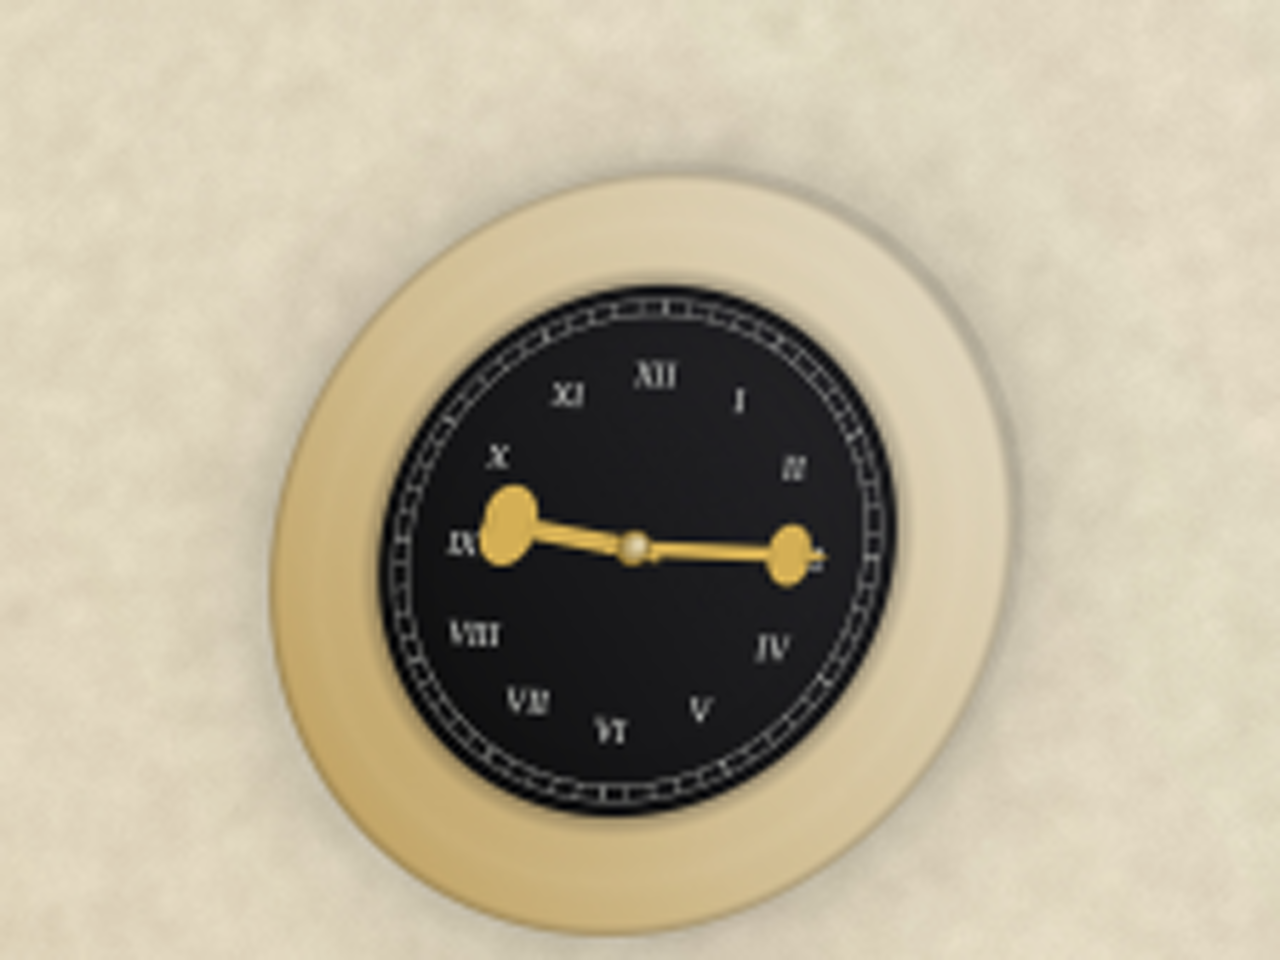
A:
9.15
